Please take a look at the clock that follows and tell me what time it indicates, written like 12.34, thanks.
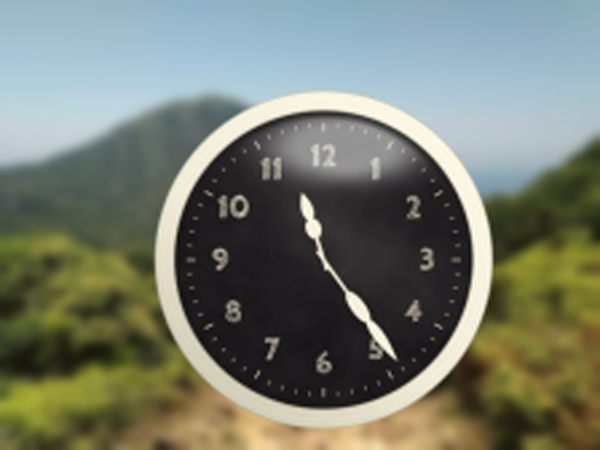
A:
11.24
